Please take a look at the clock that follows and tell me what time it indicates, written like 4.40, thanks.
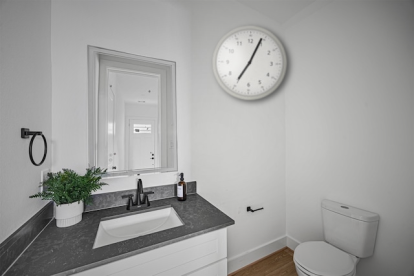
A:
7.04
